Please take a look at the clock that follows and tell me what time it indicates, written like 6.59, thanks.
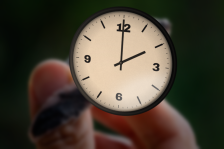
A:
2.00
